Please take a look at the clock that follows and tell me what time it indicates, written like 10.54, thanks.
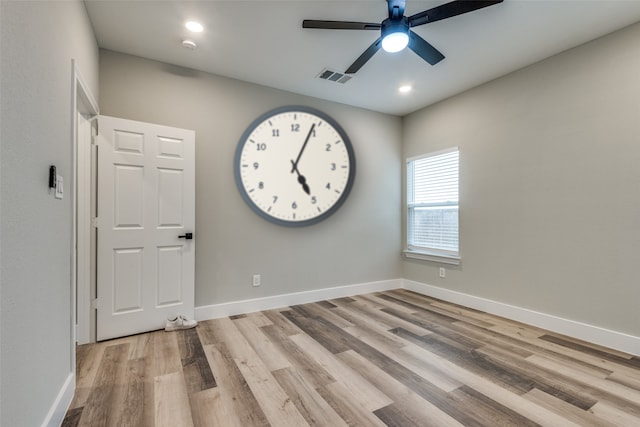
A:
5.04
